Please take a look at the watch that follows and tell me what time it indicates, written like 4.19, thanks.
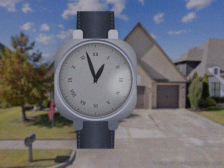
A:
12.57
